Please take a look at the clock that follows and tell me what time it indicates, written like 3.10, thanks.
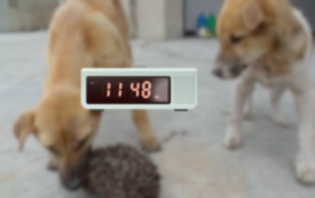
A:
11.48
